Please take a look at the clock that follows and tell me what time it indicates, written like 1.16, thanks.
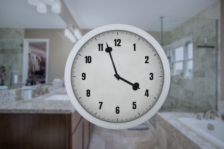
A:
3.57
